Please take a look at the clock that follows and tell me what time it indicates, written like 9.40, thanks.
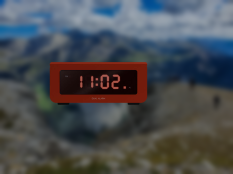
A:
11.02
